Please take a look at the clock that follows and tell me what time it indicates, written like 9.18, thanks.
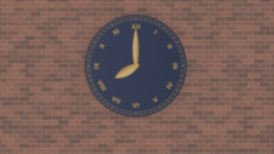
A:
8.00
